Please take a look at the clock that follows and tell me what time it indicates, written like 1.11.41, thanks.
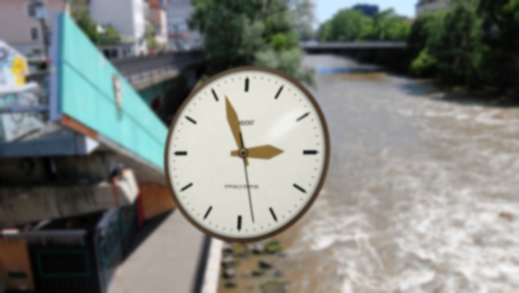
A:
2.56.28
